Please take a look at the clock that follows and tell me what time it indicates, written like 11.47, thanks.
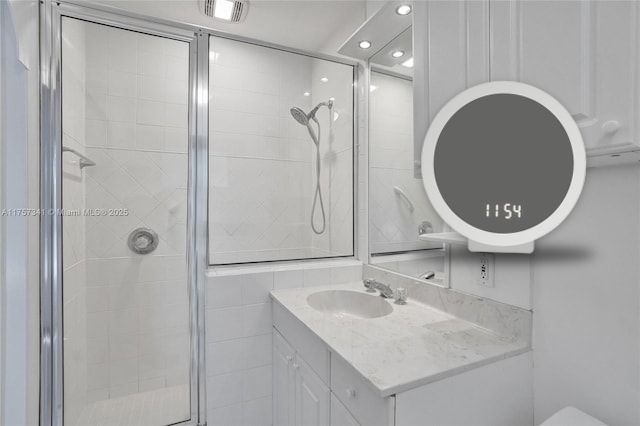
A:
11.54
